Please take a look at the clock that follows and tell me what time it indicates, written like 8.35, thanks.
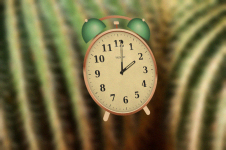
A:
2.01
